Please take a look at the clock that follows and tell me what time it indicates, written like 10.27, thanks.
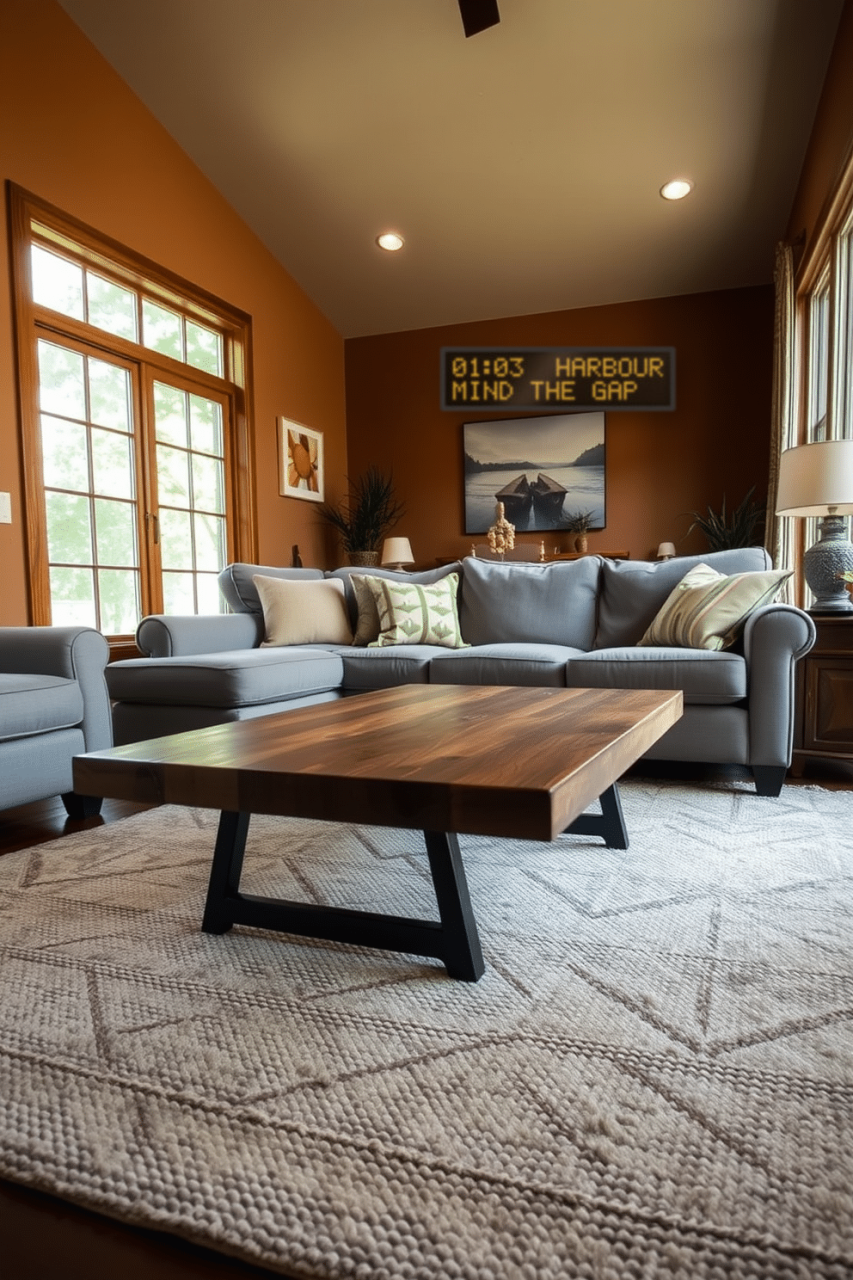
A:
1.03
